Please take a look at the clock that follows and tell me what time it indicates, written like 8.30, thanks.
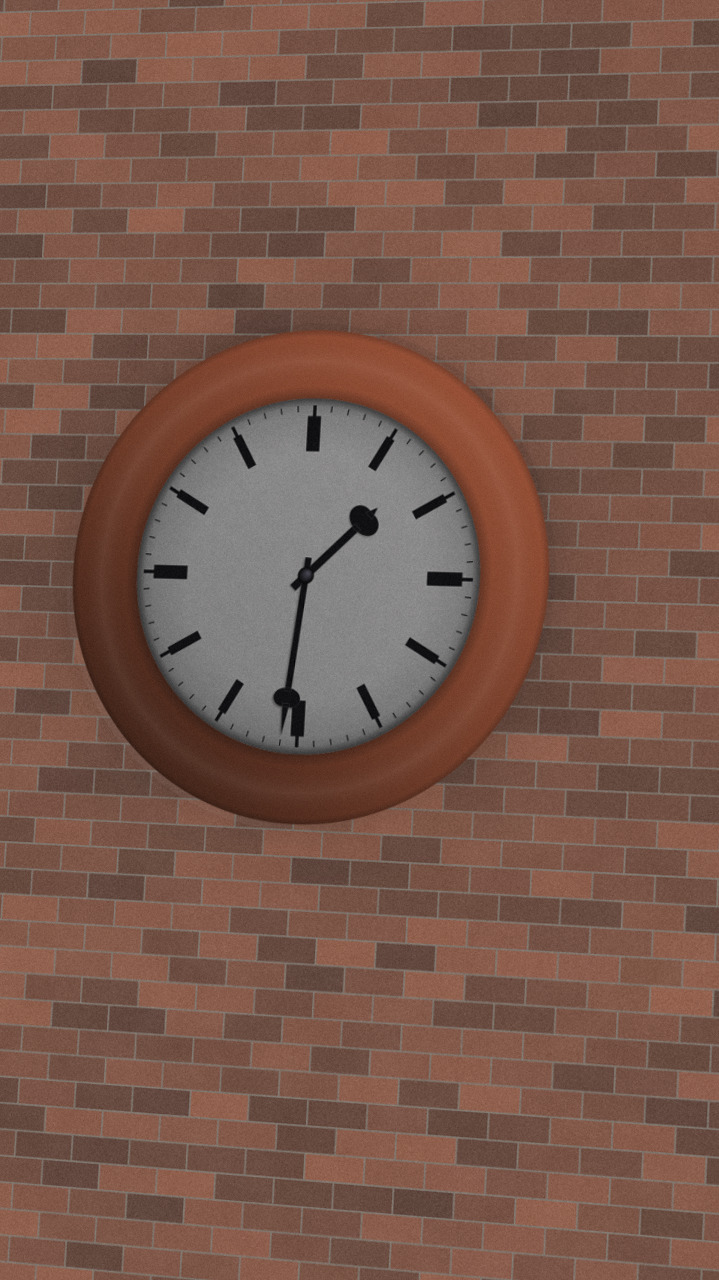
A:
1.31
